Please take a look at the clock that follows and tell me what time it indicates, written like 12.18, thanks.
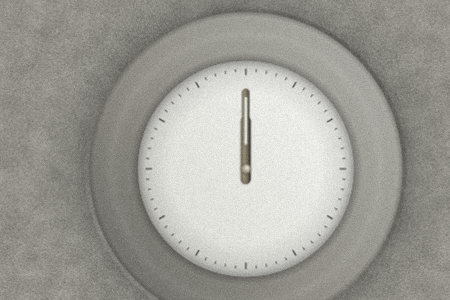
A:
12.00
